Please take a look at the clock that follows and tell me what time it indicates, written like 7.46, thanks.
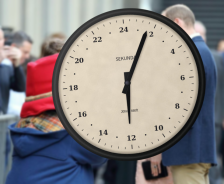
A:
12.04
